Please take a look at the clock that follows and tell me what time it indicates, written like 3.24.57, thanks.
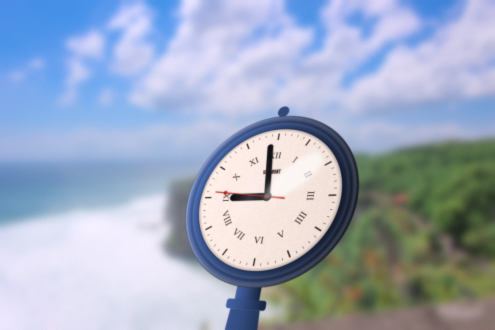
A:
8.58.46
